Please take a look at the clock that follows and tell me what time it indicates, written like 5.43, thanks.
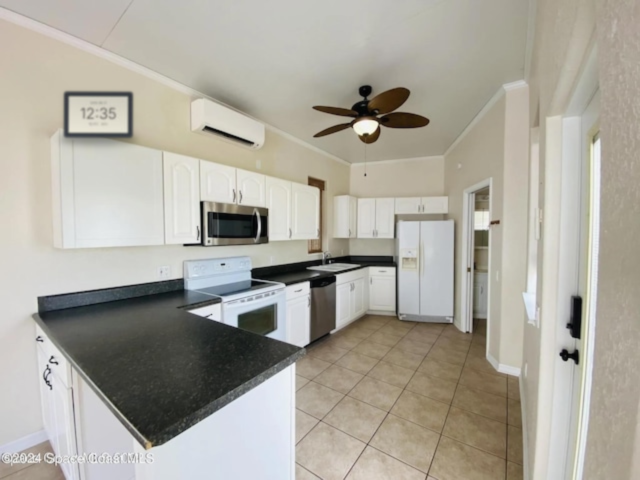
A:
12.35
